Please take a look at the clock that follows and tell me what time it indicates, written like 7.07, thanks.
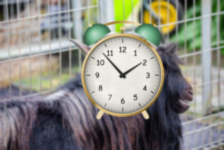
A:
1.53
